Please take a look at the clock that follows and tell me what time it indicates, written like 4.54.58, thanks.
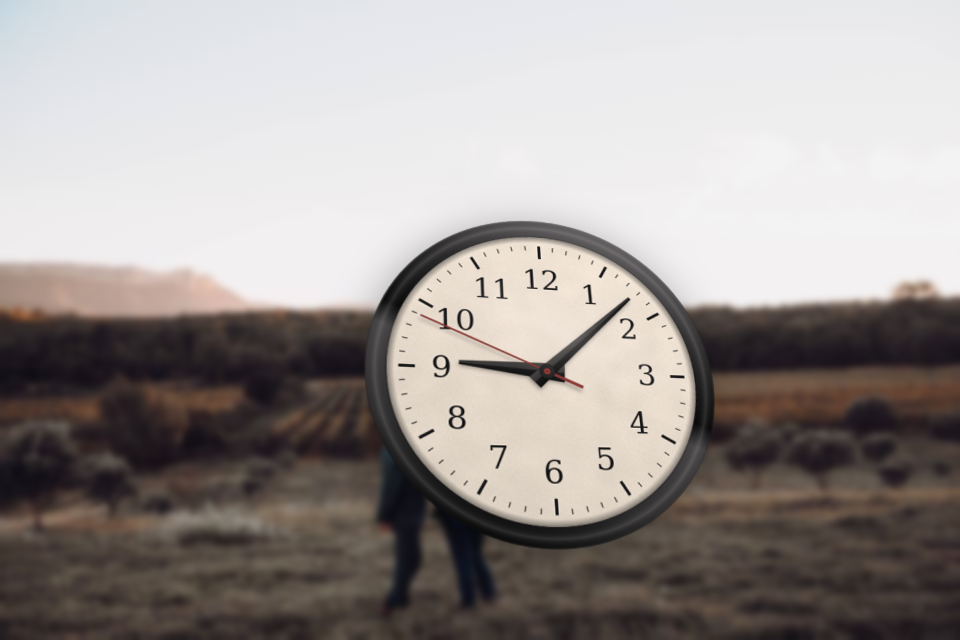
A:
9.07.49
